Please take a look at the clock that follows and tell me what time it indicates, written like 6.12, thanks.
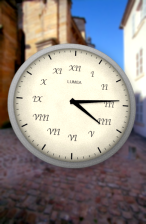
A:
4.14
